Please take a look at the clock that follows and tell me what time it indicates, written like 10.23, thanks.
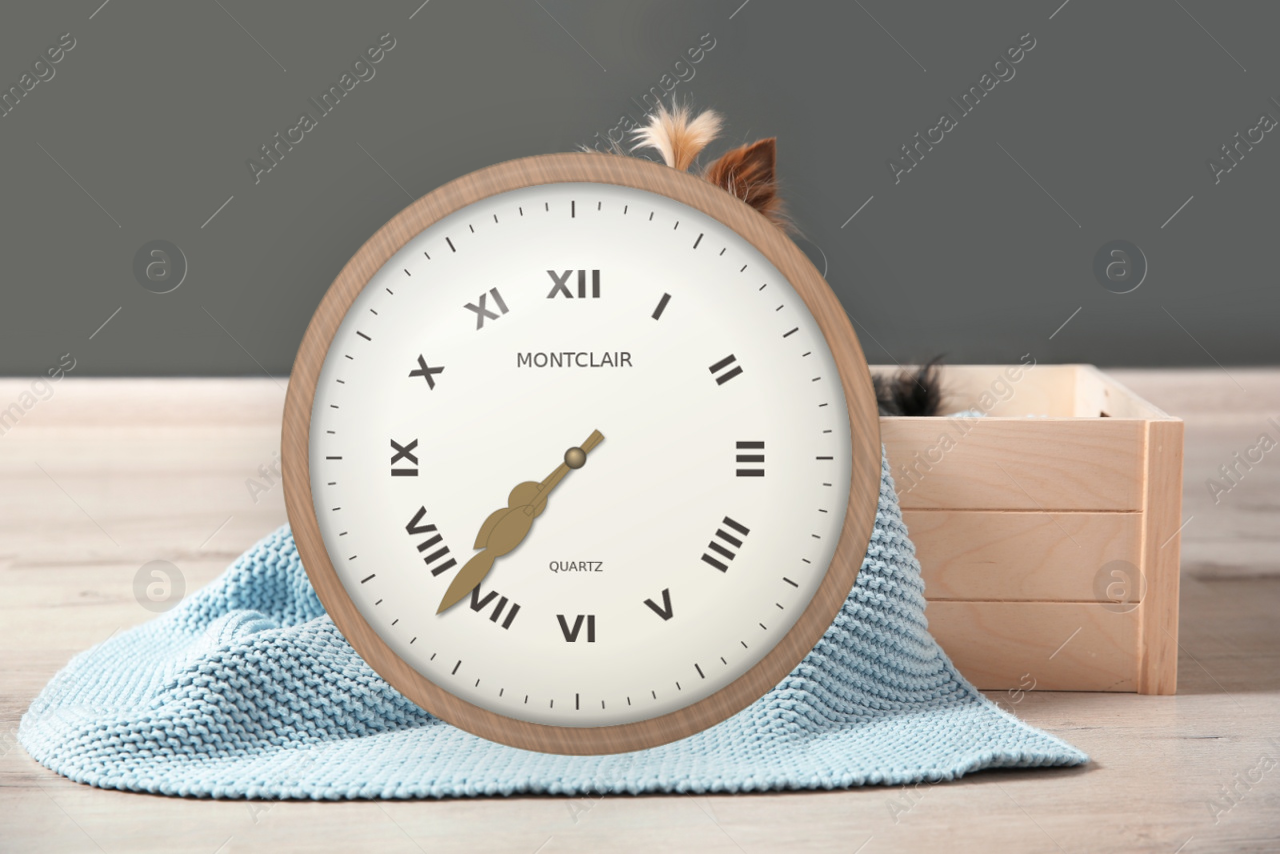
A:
7.37
